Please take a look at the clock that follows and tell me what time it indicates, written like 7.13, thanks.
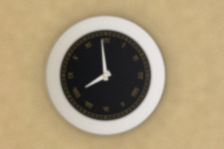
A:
7.59
